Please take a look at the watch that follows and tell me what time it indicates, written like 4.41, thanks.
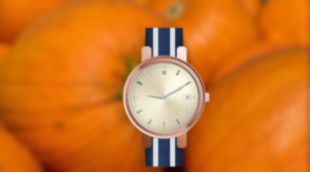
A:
9.10
